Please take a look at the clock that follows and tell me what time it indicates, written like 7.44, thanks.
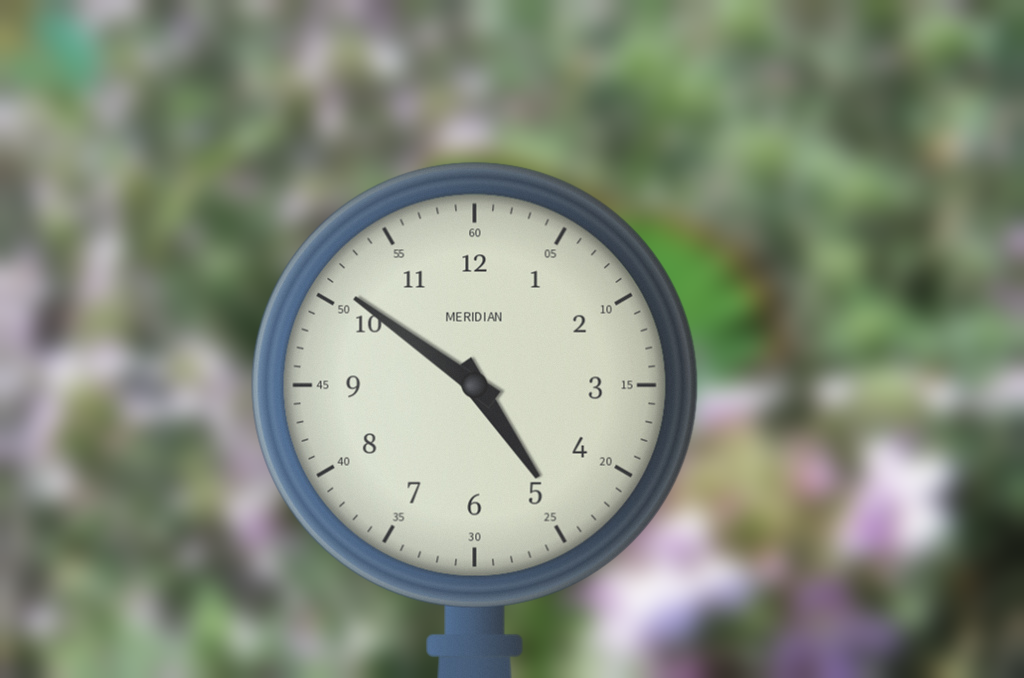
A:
4.51
